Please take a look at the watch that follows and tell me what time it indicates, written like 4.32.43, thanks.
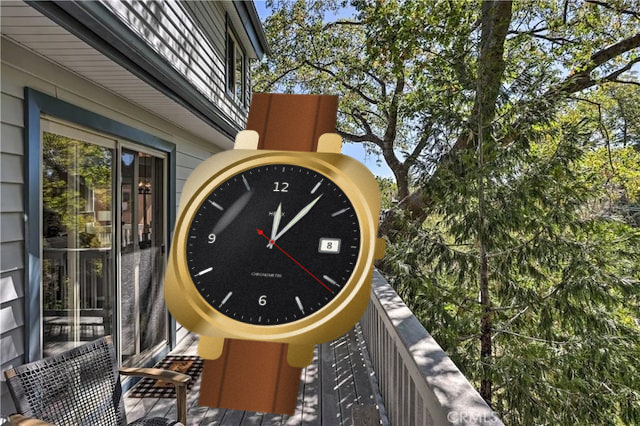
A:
12.06.21
